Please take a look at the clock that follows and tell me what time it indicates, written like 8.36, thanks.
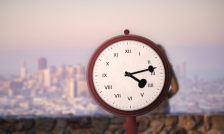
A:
4.13
